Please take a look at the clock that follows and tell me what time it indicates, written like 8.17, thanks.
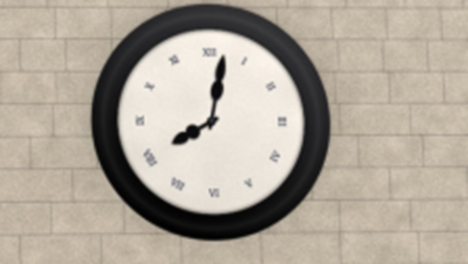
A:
8.02
